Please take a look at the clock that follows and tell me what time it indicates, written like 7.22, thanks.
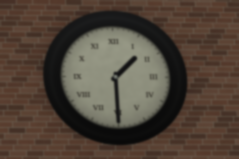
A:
1.30
